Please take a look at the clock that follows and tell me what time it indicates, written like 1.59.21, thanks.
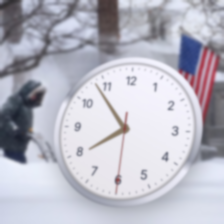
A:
7.53.30
